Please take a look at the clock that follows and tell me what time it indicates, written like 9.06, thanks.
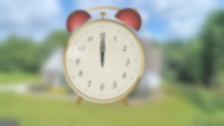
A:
12.00
